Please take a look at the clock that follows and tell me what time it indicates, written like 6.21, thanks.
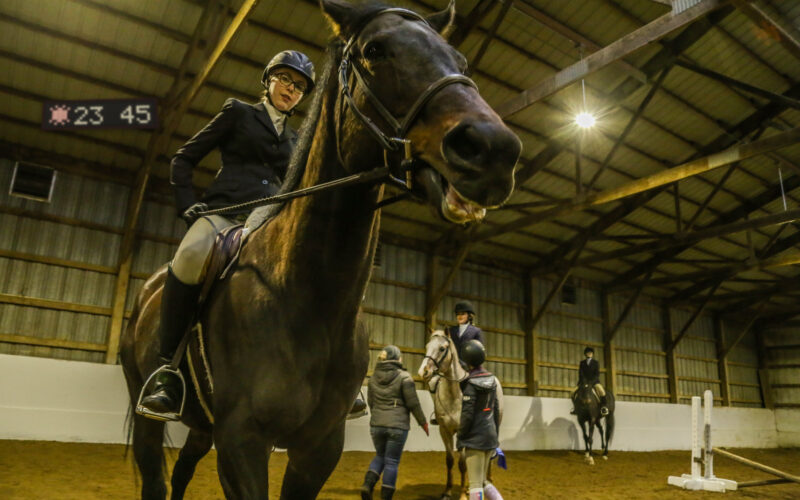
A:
23.45
